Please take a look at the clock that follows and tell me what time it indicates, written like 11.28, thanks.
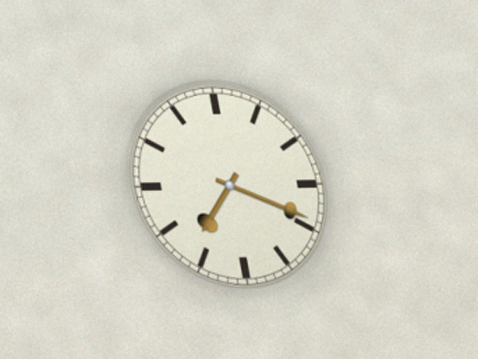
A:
7.19
